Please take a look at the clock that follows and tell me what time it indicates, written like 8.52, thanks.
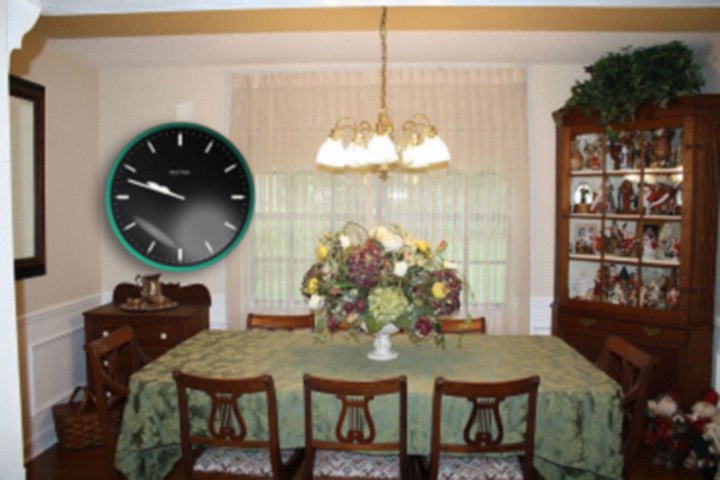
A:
9.48
